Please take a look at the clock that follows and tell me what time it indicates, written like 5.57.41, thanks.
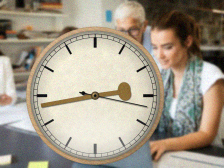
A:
2.43.17
